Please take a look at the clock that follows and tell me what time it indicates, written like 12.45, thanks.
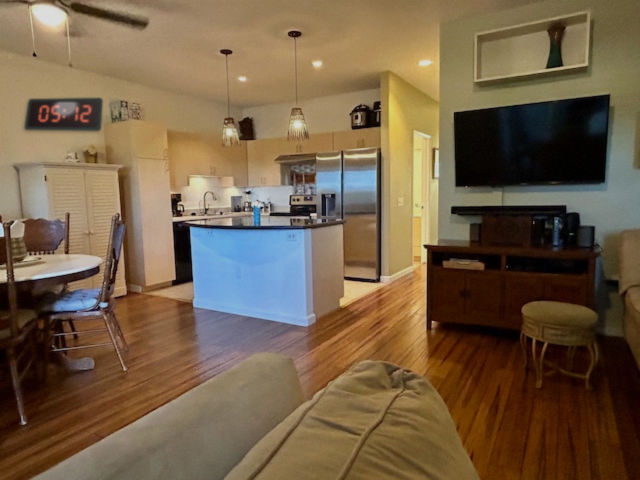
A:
5.12
